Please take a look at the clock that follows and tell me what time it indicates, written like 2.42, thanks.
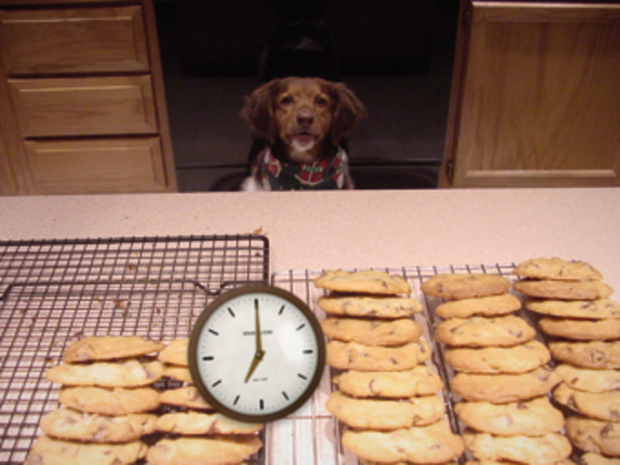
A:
7.00
